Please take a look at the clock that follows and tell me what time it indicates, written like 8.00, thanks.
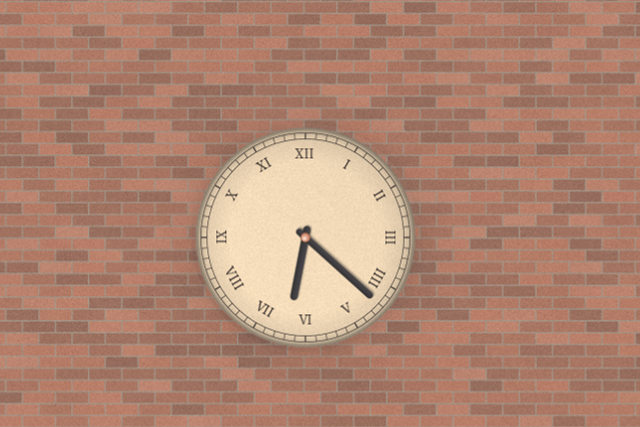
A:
6.22
